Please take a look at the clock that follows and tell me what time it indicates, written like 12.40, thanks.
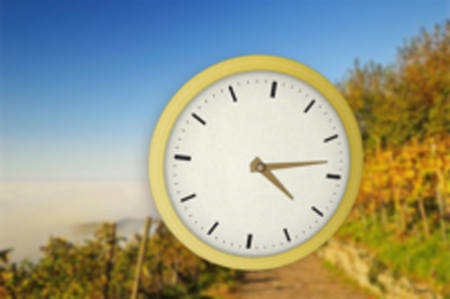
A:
4.13
